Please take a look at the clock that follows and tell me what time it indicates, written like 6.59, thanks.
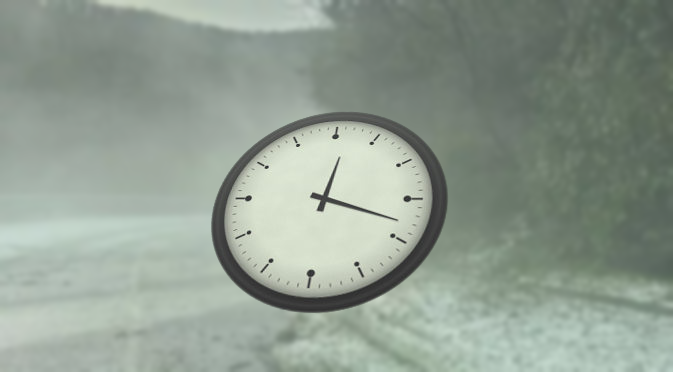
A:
12.18
